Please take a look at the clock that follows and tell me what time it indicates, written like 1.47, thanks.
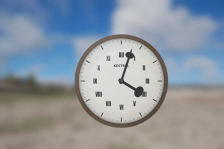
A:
4.03
